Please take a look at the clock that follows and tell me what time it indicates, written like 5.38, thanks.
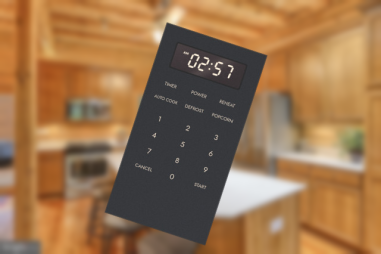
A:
2.57
